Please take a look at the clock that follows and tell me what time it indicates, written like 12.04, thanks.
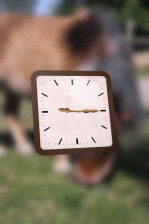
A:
9.15
